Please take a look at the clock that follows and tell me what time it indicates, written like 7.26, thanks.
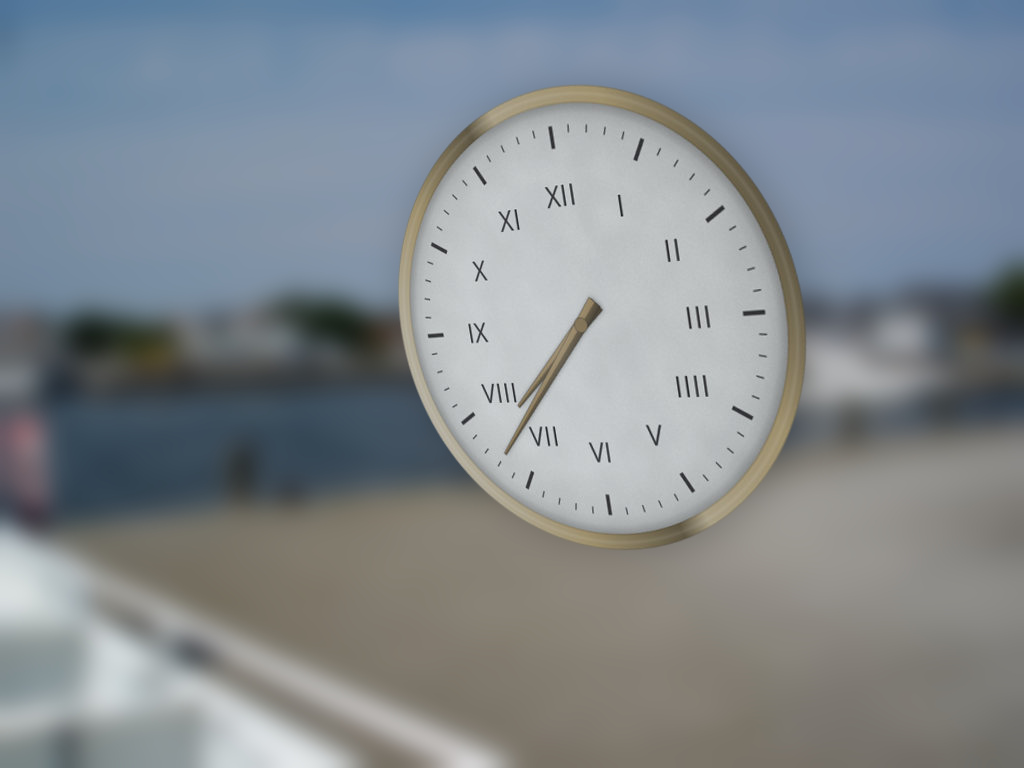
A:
7.37
